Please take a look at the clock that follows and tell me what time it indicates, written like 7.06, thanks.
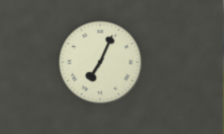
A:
7.04
